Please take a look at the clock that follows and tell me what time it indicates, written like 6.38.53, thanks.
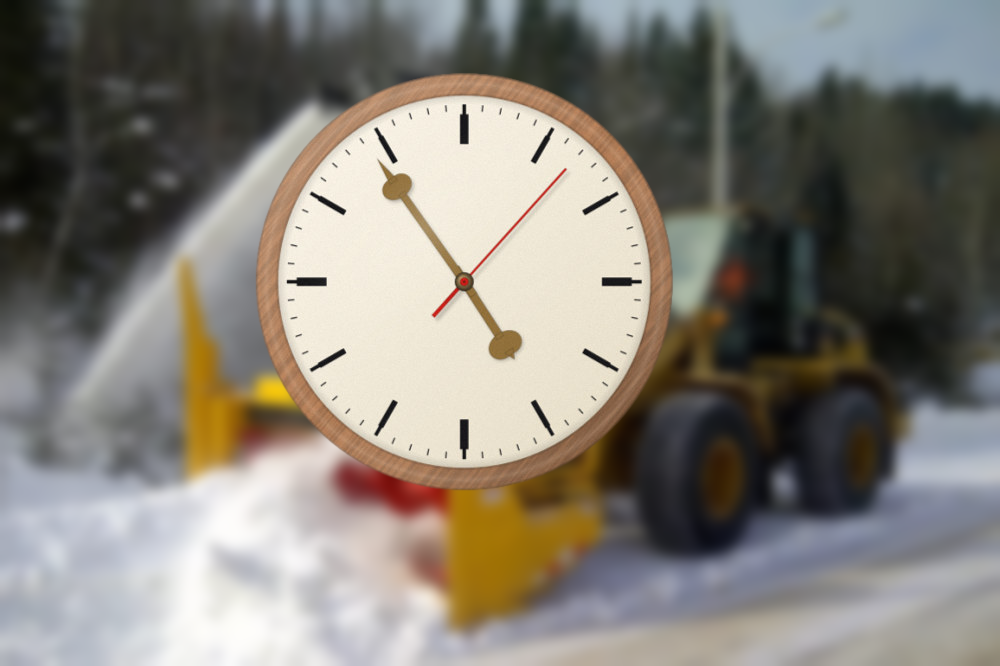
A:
4.54.07
